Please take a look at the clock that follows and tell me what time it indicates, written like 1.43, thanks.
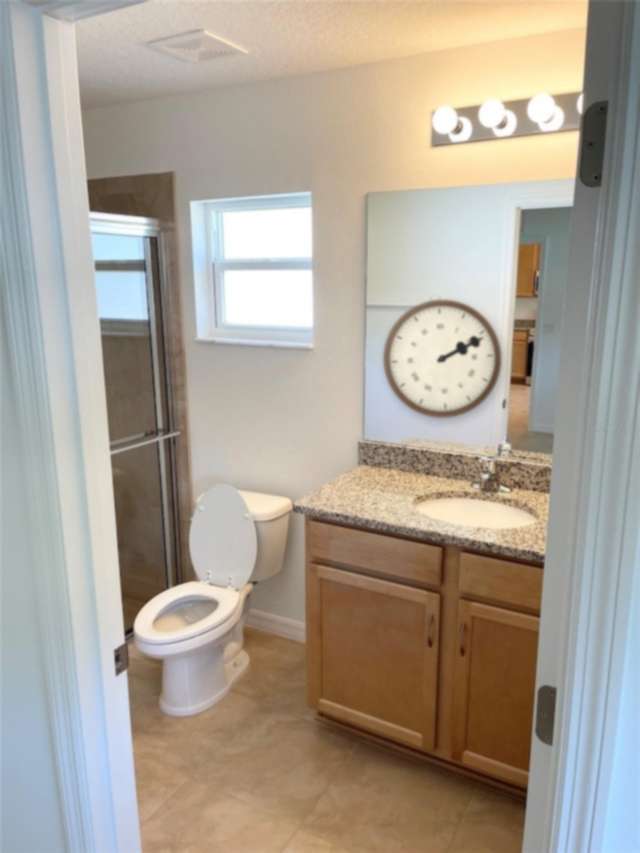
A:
2.11
